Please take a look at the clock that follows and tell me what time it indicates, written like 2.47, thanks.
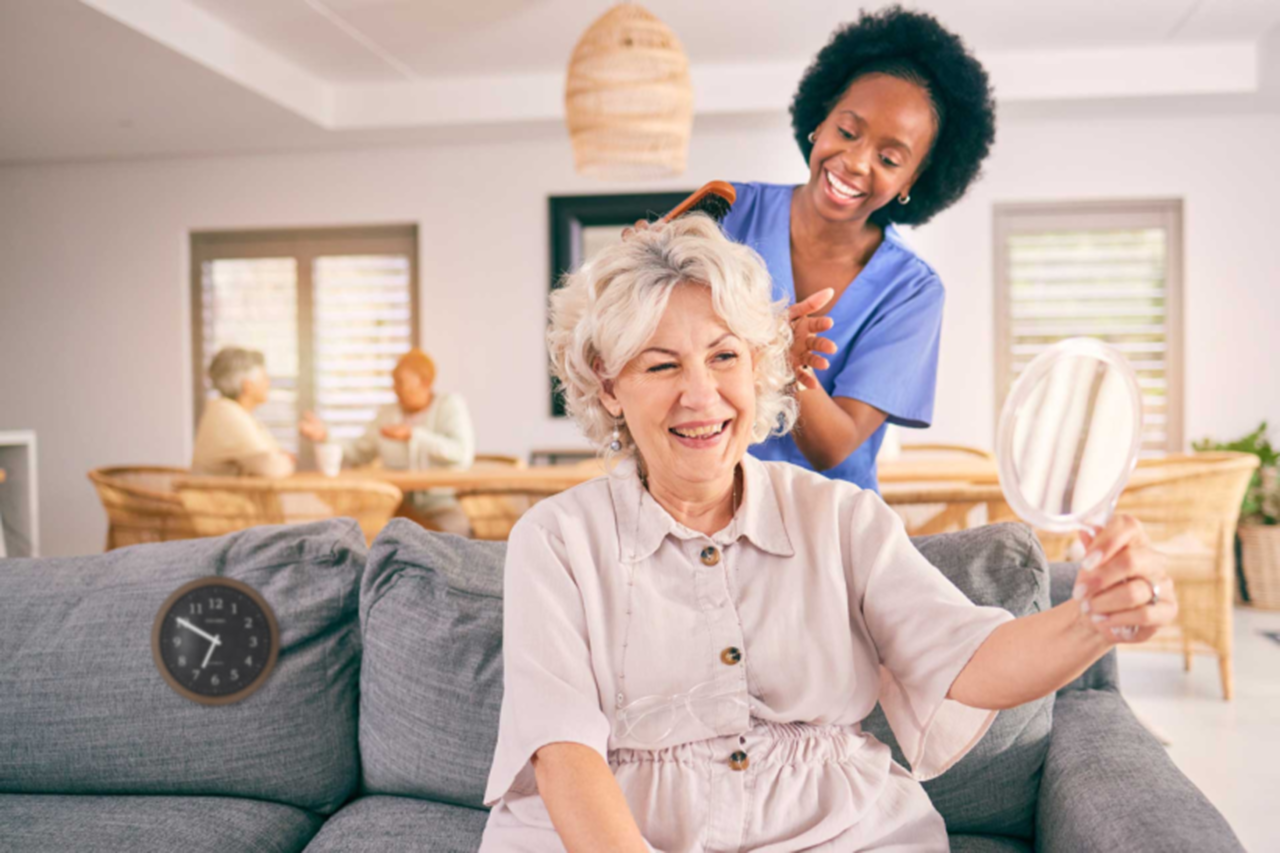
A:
6.50
